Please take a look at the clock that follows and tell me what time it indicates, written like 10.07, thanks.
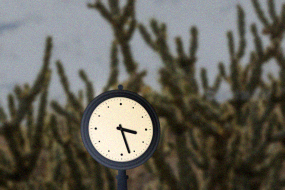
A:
3.27
